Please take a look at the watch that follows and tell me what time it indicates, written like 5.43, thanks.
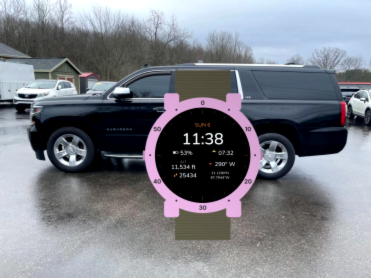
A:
11.38
